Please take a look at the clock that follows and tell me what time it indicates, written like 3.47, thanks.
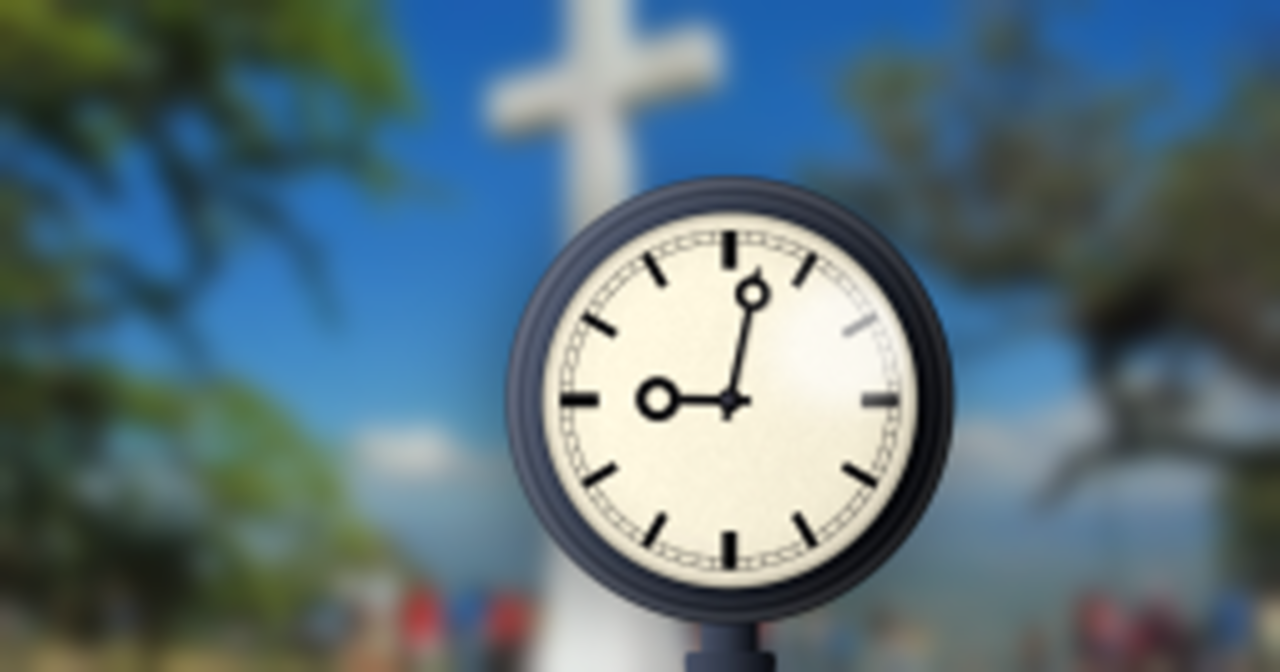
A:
9.02
